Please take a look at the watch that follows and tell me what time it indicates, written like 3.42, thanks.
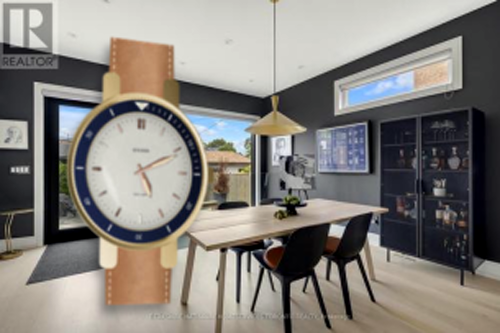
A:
5.11
